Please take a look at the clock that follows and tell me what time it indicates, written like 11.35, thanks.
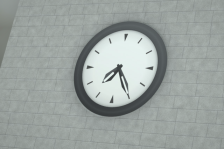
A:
7.25
